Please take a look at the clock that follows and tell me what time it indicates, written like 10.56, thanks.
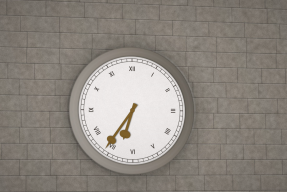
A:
6.36
